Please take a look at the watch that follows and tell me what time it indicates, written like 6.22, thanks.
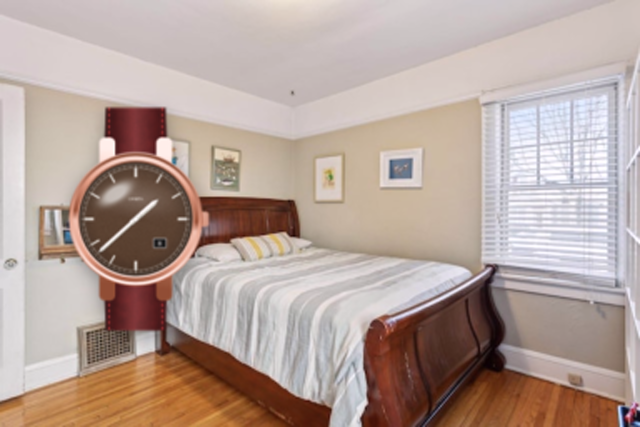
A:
1.38
